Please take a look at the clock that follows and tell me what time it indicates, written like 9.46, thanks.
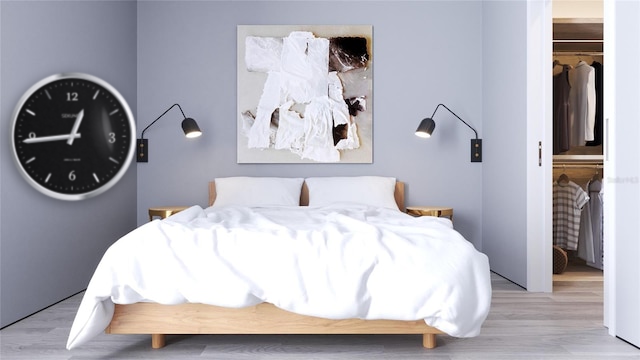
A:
12.44
